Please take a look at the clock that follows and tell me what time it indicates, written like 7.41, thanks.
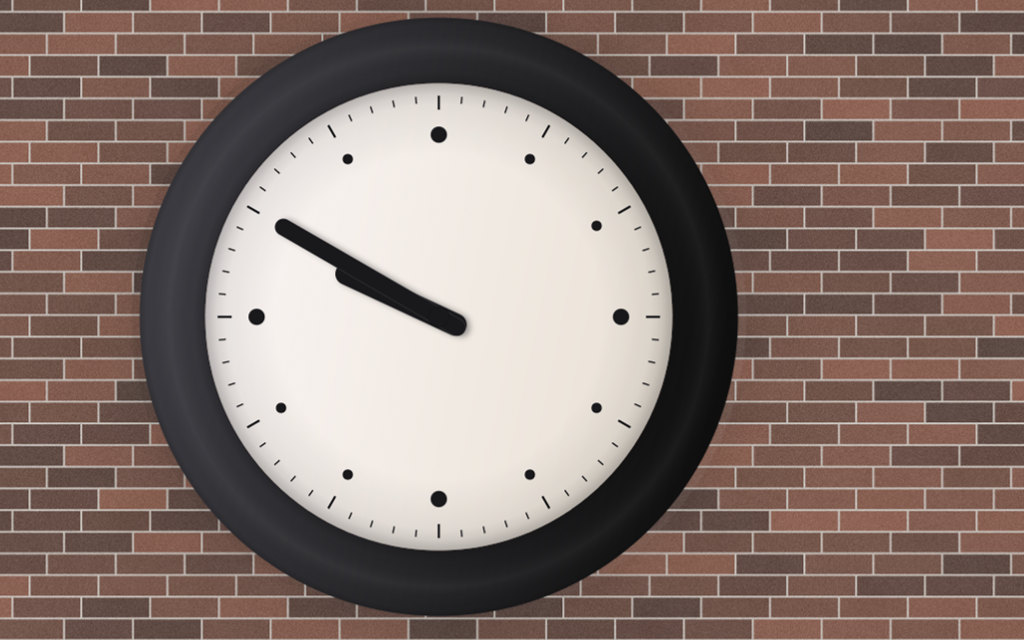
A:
9.50
